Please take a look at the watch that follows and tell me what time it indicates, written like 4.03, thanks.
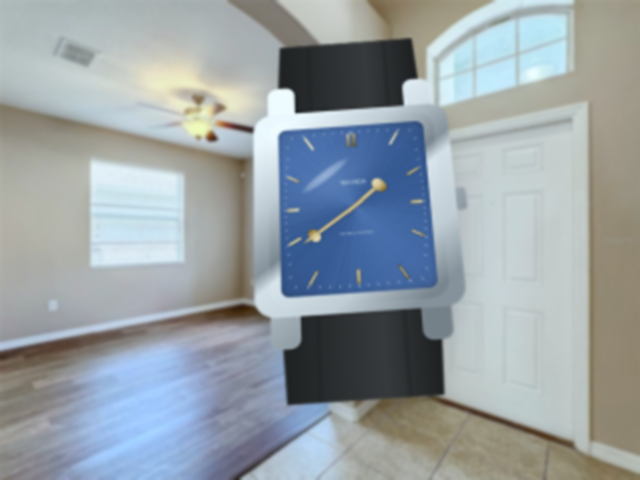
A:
1.39
